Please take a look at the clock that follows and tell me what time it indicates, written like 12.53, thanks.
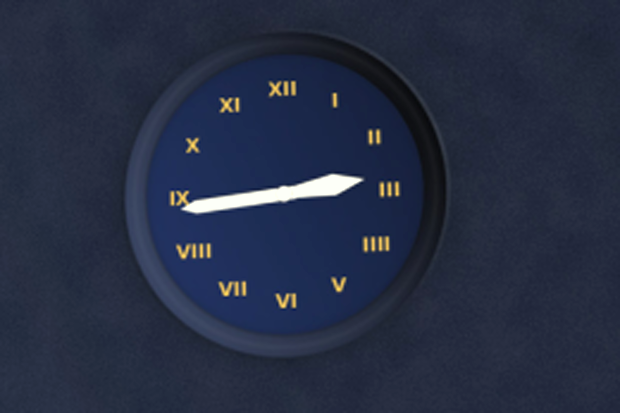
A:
2.44
